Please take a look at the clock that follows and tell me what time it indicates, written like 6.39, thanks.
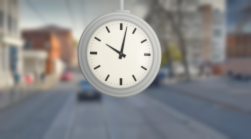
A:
10.02
